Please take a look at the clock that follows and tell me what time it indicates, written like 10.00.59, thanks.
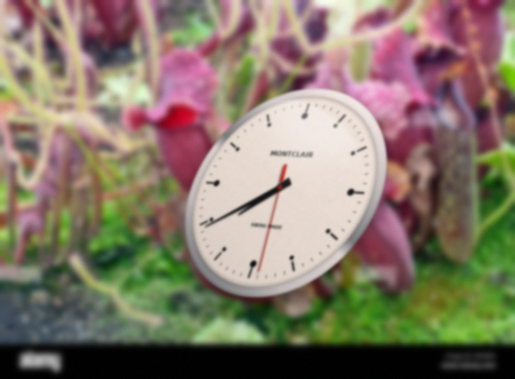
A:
7.39.29
